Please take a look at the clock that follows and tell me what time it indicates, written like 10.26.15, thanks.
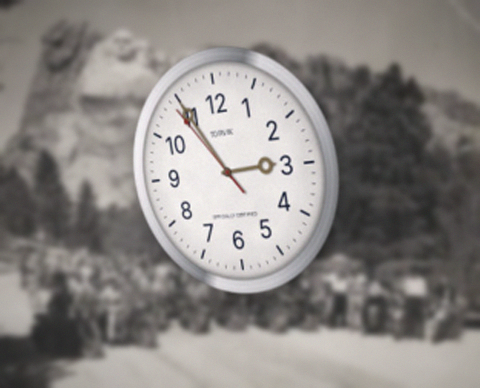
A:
2.54.54
